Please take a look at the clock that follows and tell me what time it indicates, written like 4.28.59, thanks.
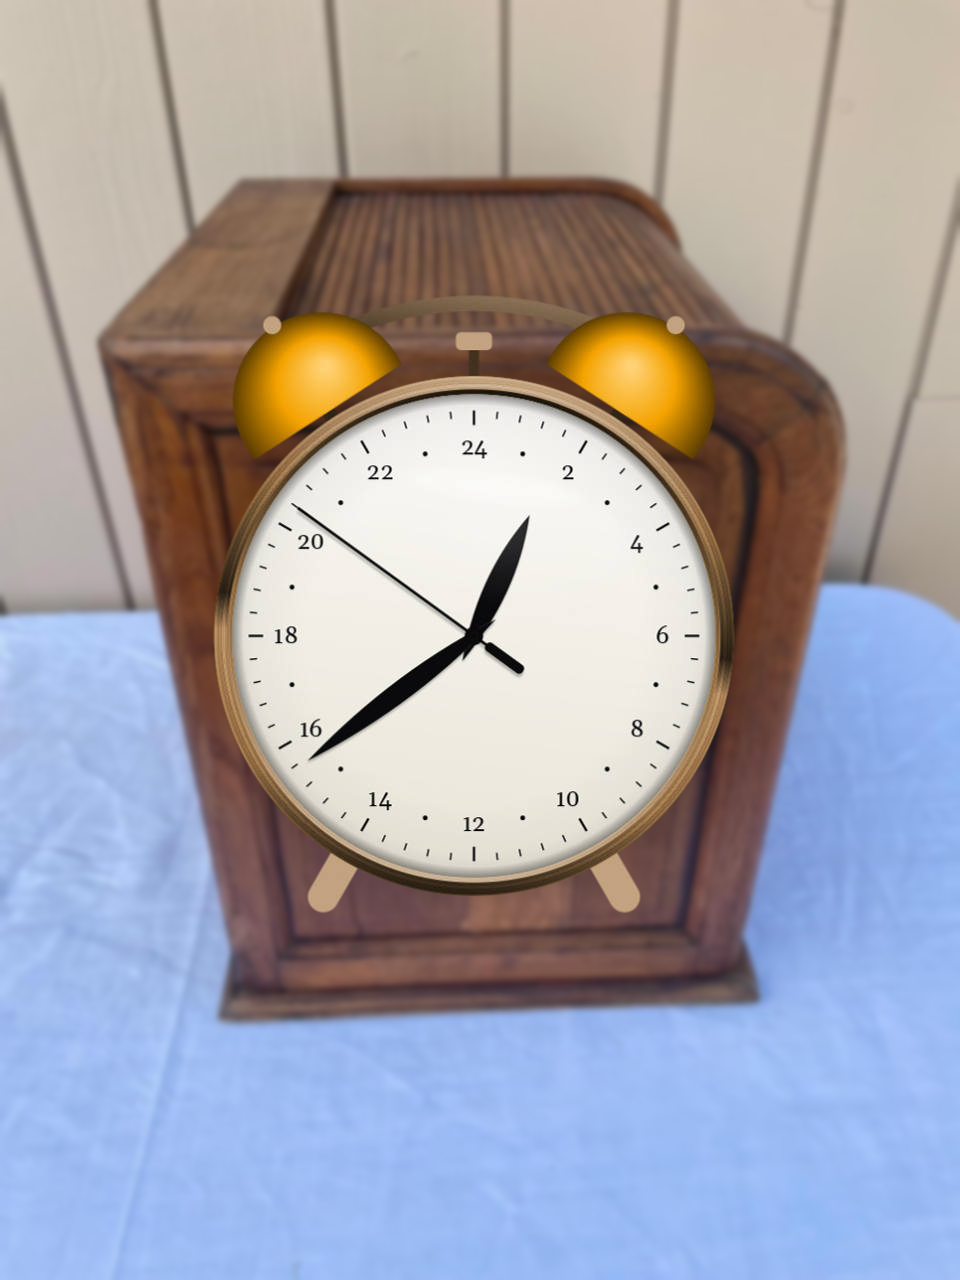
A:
1.38.51
